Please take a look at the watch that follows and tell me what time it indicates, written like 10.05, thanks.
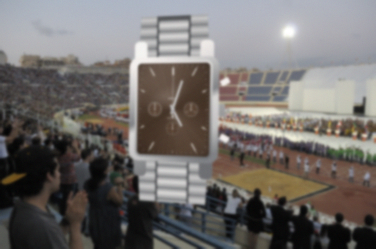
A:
5.03
